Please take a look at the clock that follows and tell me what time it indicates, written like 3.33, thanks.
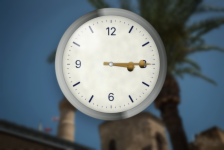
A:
3.15
